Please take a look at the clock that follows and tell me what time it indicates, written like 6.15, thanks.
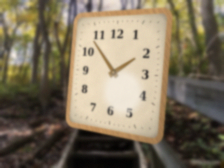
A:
1.53
